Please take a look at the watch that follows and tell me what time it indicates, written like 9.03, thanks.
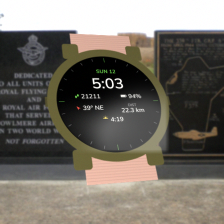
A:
5.03
